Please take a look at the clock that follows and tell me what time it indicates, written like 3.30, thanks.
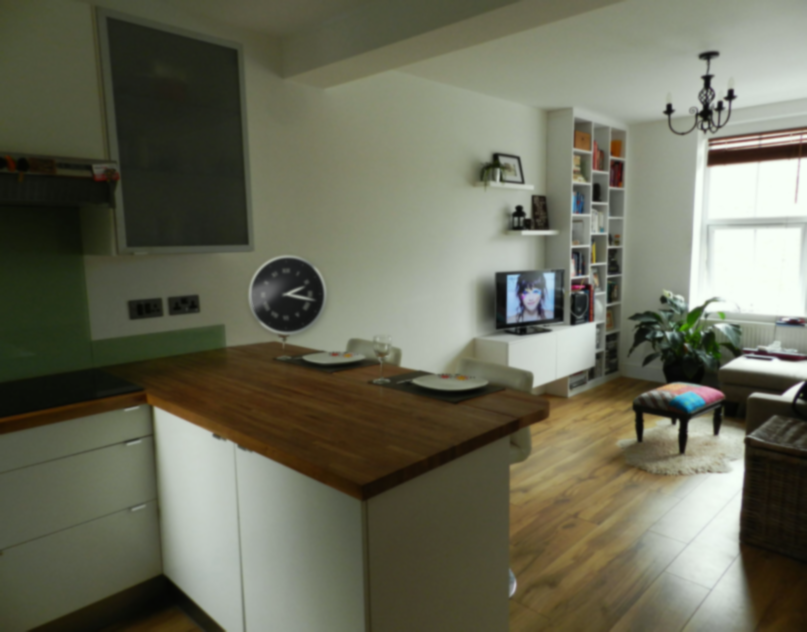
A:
2.17
